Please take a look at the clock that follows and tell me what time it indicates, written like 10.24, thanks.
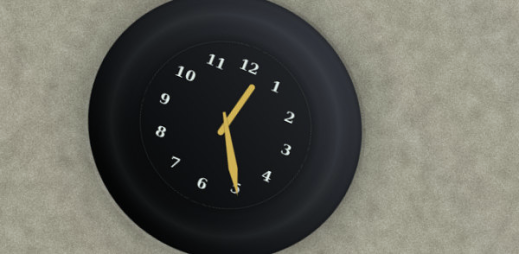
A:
12.25
